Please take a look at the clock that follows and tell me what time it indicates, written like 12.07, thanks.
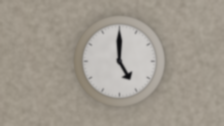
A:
5.00
